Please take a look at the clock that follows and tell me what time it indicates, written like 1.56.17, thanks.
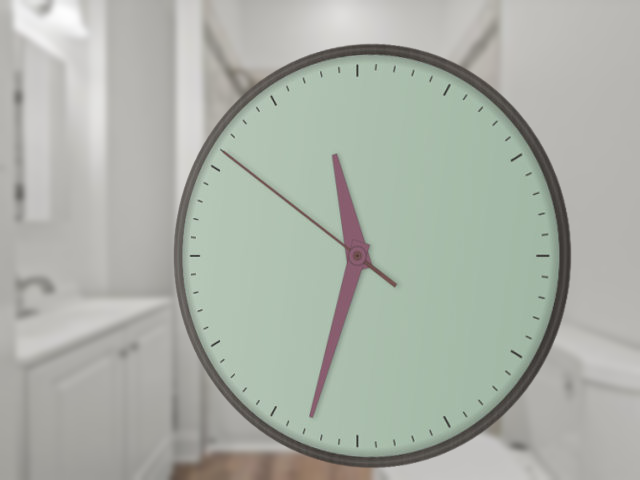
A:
11.32.51
